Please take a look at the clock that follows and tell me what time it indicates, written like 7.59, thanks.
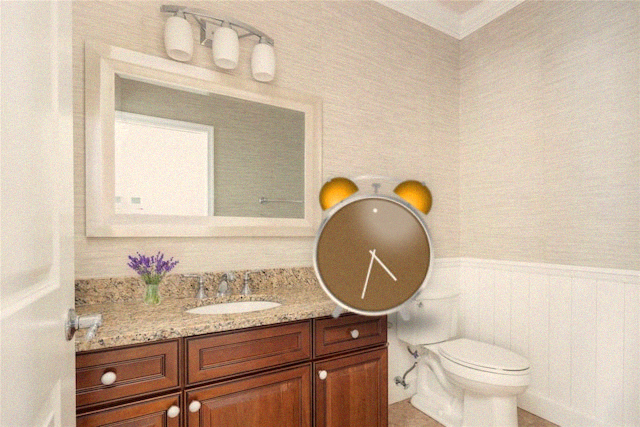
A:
4.32
